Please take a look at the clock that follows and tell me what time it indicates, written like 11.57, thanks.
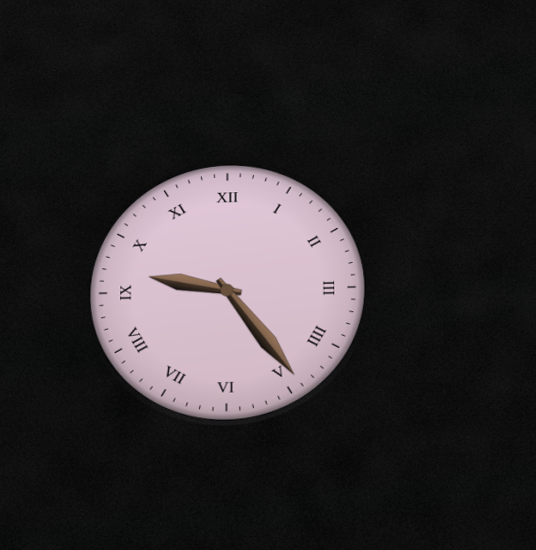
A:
9.24
